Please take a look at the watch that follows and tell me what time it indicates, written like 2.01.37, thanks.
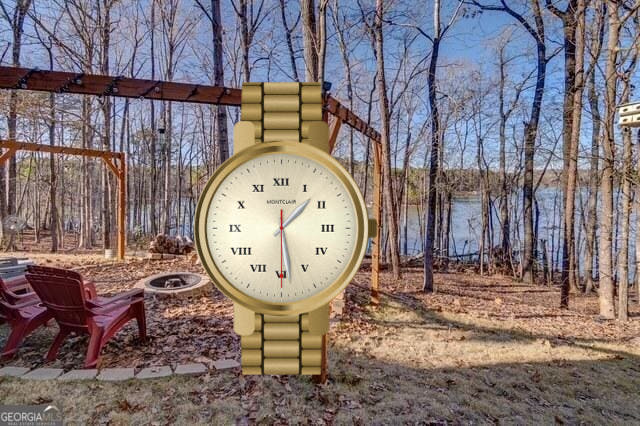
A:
1.28.30
